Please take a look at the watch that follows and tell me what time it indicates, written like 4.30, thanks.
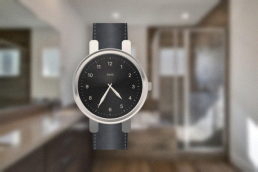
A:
4.35
